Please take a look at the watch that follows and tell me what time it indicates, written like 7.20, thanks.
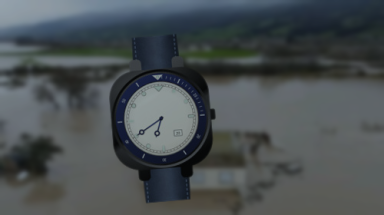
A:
6.40
